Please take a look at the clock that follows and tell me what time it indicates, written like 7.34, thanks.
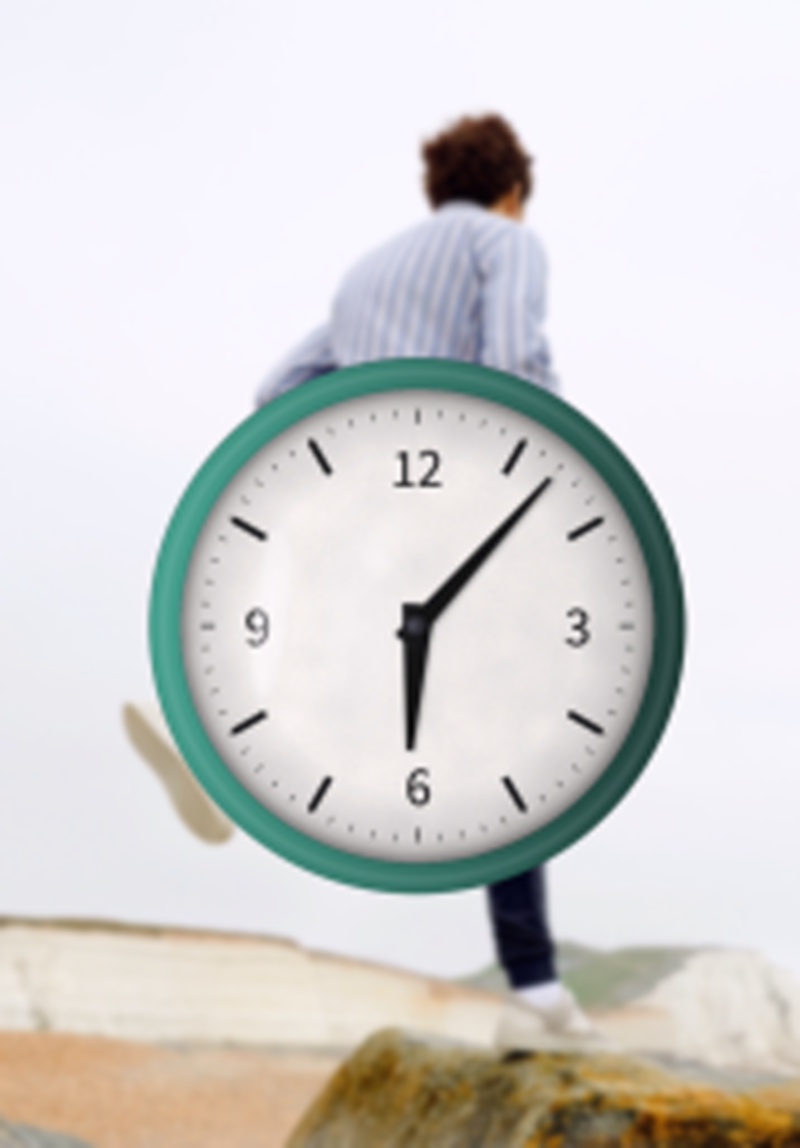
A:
6.07
